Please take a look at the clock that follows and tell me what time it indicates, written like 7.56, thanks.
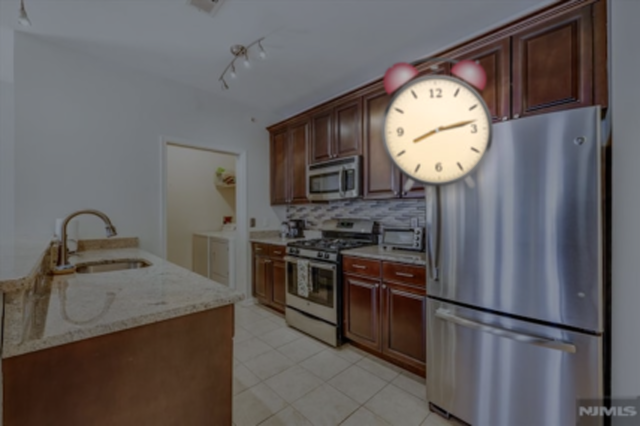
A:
8.13
